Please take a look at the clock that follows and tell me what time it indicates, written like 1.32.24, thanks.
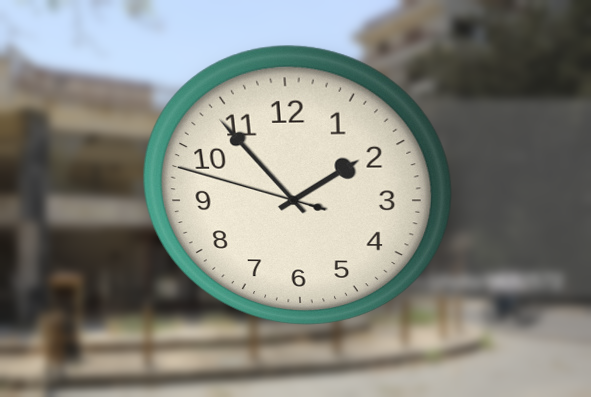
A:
1.53.48
